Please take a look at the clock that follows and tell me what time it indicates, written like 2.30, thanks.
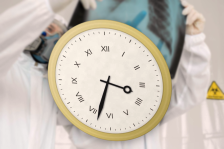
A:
3.33
